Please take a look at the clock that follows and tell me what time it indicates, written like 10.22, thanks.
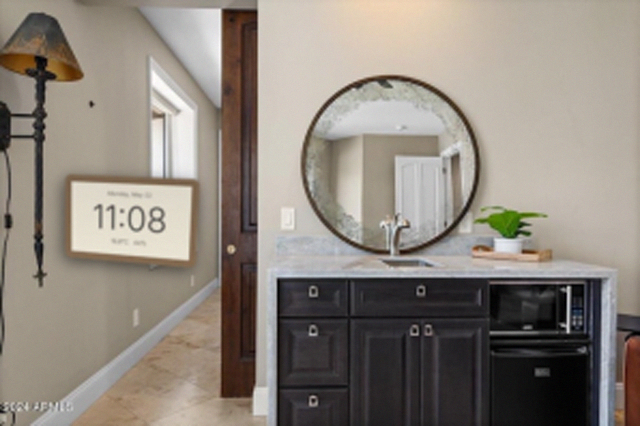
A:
11.08
